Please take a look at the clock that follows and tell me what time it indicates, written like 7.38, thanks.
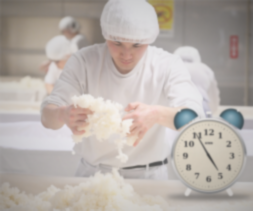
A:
4.55
